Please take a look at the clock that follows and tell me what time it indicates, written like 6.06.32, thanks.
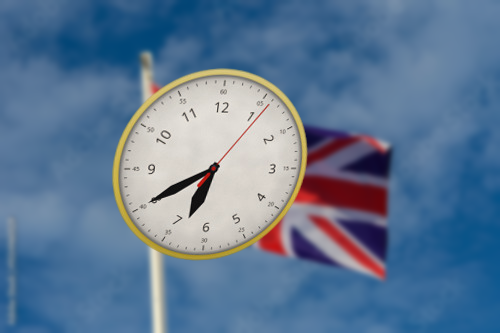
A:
6.40.06
